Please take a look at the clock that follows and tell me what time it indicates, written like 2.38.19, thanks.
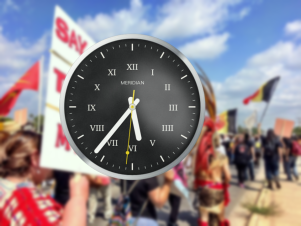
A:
5.36.31
